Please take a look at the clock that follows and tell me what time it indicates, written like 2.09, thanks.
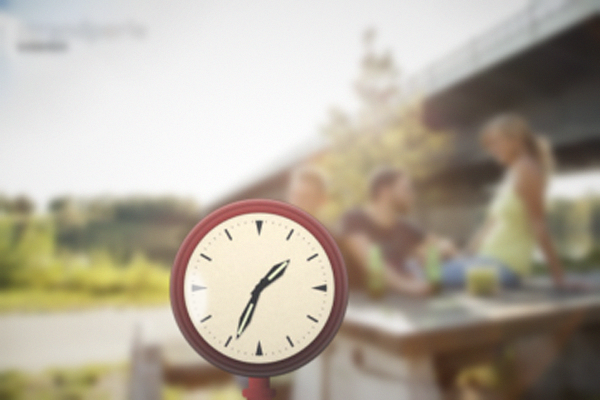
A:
1.34
